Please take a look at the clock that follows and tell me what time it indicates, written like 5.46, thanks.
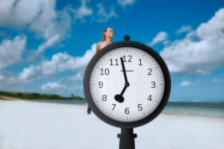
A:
6.58
